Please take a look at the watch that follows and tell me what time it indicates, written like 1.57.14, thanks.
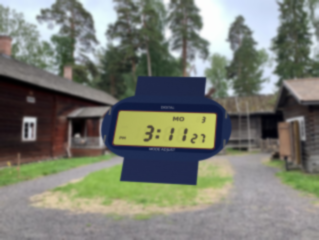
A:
3.11.27
